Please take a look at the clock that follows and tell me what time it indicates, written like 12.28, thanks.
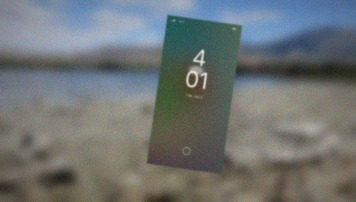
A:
4.01
